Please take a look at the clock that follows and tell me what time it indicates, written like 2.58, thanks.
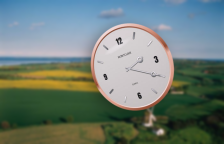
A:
2.20
